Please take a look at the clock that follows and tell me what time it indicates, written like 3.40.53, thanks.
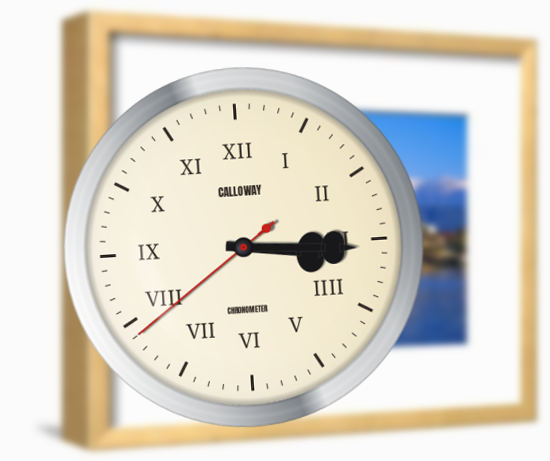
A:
3.15.39
